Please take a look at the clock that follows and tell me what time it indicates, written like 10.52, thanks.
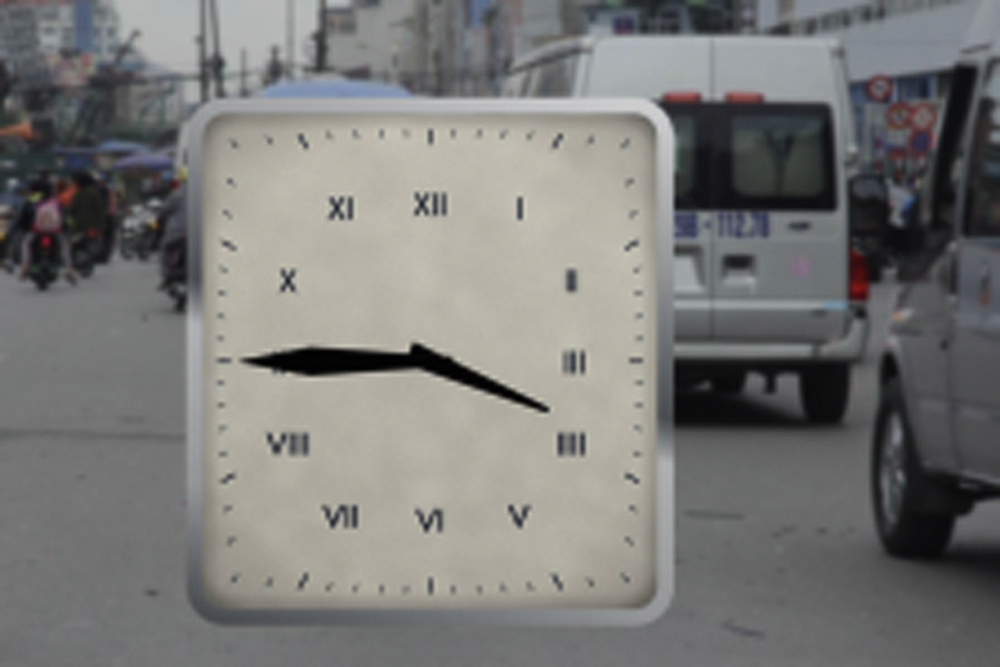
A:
3.45
